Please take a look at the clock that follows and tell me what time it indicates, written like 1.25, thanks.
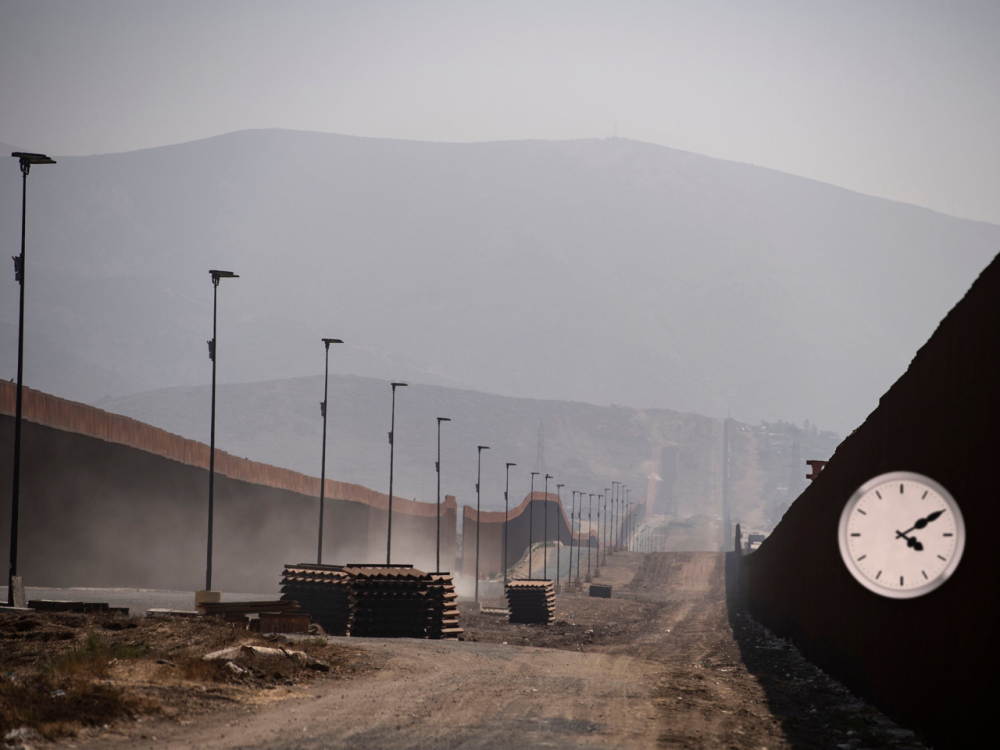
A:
4.10
